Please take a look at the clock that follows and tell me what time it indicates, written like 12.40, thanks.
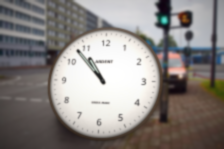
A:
10.53
